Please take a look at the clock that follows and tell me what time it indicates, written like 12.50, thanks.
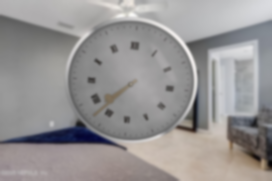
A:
7.37
